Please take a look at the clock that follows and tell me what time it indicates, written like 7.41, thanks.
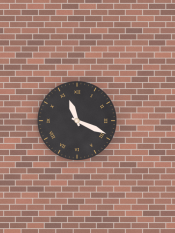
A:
11.19
